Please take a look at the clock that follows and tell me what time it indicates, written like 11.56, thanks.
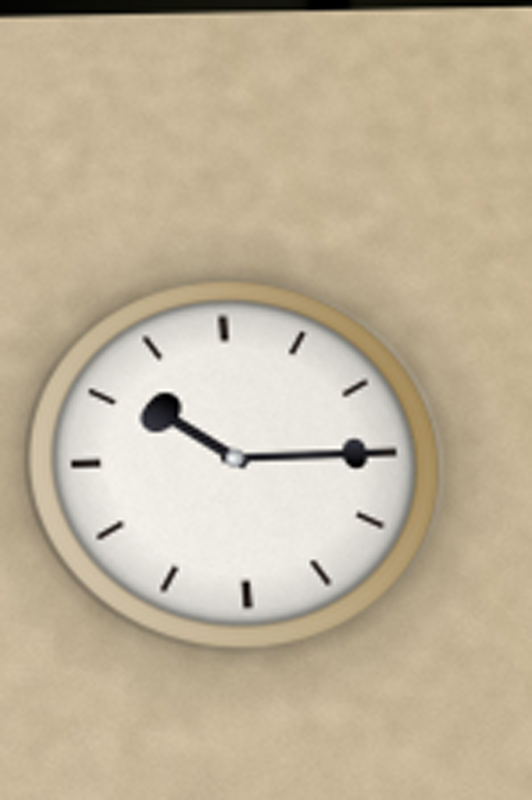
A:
10.15
